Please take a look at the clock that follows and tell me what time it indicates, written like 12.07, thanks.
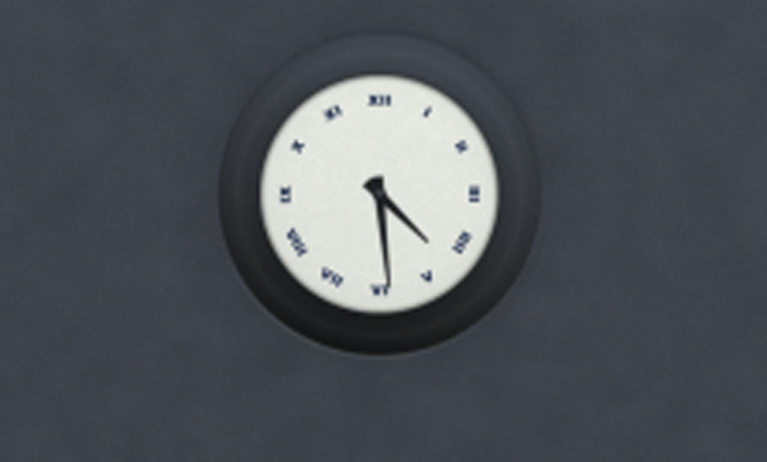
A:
4.29
